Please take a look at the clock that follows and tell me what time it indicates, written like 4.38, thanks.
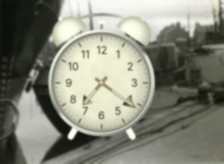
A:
7.21
